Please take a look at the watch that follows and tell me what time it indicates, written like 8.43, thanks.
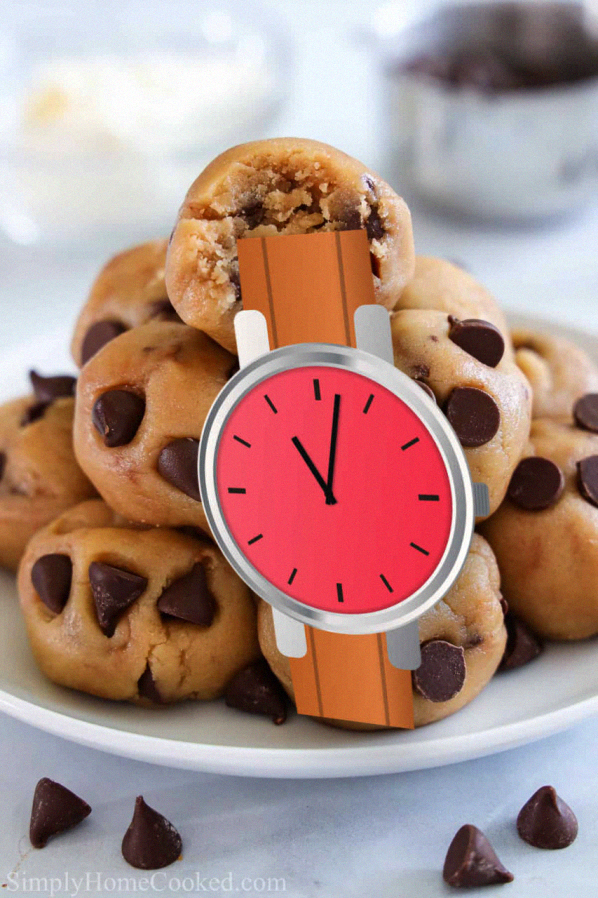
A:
11.02
